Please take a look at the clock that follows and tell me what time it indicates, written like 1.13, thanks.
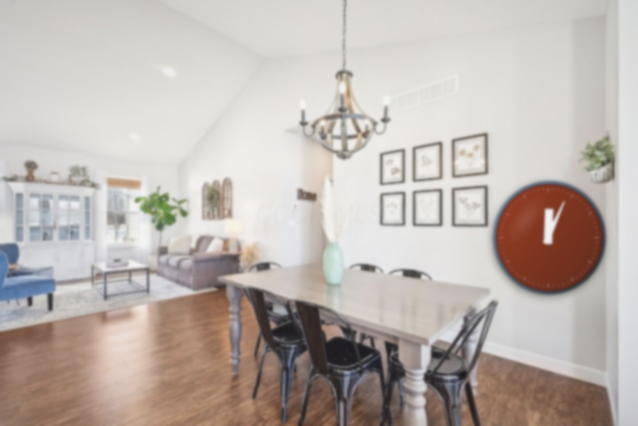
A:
12.04
